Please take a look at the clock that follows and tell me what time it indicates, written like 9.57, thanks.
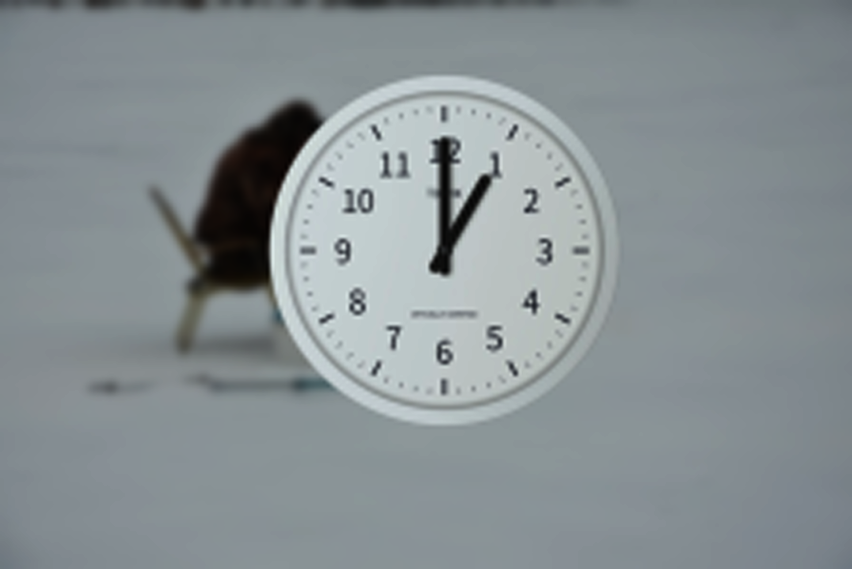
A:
1.00
